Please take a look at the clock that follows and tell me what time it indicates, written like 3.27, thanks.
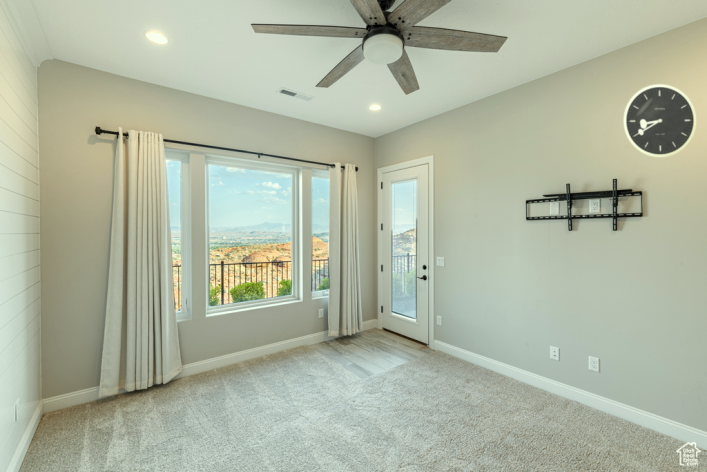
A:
8.40
